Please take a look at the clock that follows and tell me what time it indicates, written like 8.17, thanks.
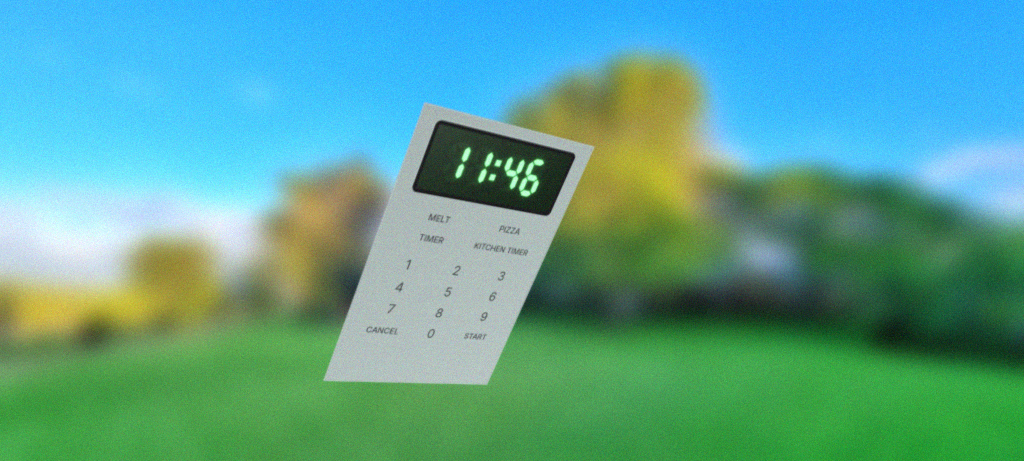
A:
11.46
